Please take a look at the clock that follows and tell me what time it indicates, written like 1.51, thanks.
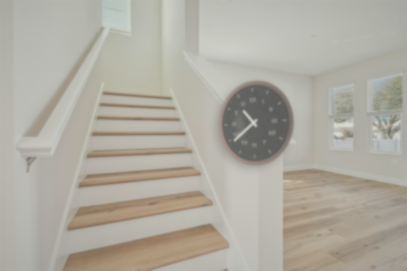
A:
10.39
